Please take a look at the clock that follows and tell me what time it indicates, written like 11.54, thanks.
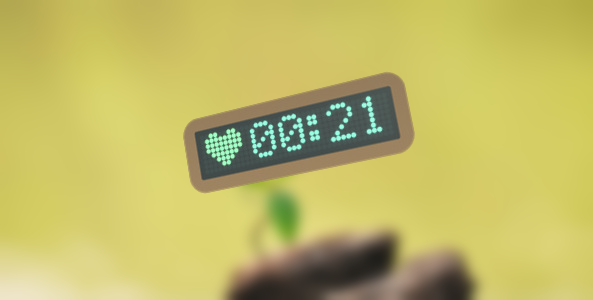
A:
0.21
